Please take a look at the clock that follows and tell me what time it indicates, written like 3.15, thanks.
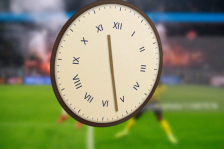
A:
11.27
